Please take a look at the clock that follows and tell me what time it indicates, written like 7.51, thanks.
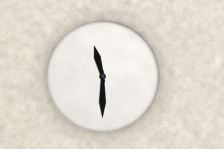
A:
11.30
